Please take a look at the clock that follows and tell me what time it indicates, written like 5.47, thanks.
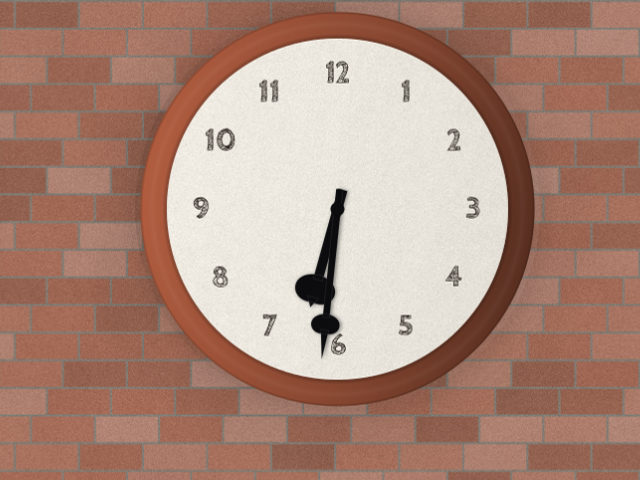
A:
6.31
